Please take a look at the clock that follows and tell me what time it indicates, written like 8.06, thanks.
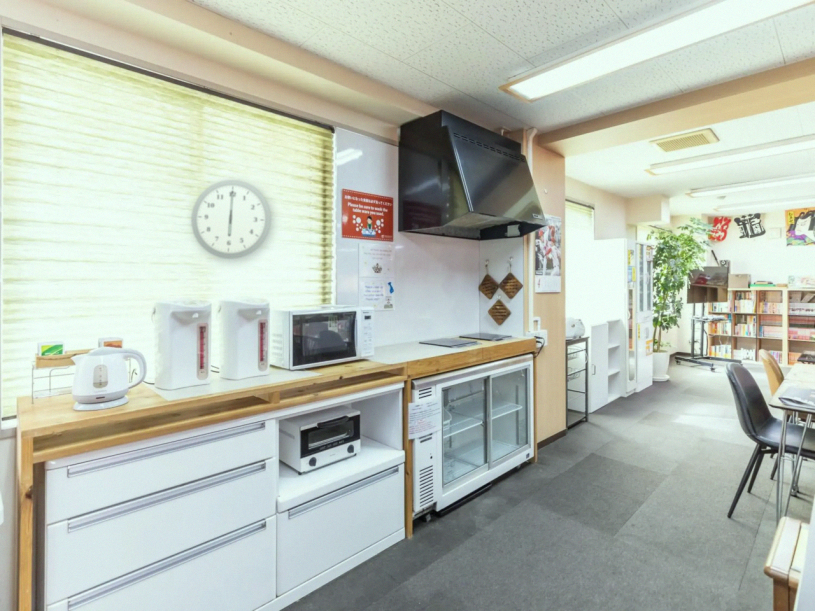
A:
6.00
